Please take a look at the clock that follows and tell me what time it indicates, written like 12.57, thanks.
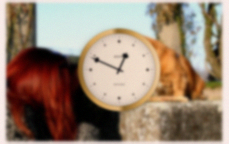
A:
12.49
